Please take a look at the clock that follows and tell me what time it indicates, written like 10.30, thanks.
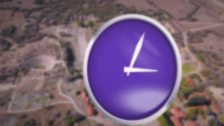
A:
3.04
